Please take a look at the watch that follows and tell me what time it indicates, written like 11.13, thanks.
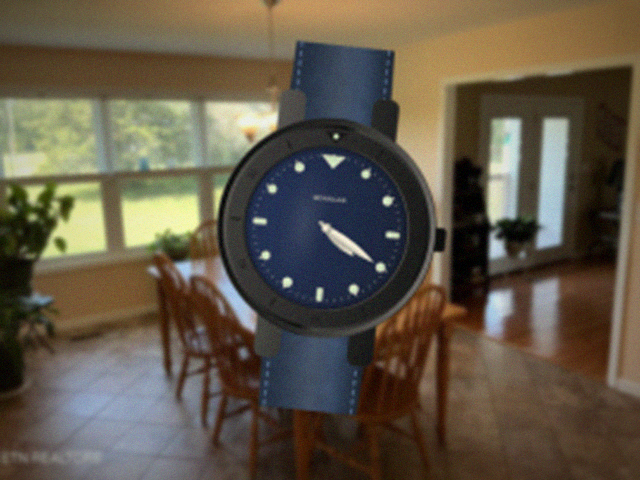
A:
4.20
